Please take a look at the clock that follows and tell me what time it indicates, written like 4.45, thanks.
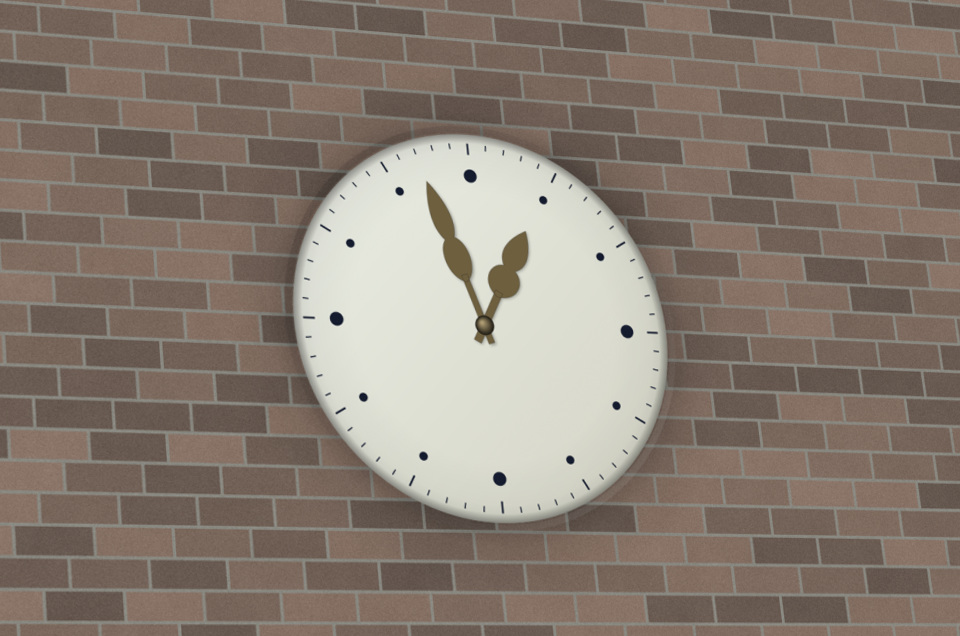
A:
12.57
